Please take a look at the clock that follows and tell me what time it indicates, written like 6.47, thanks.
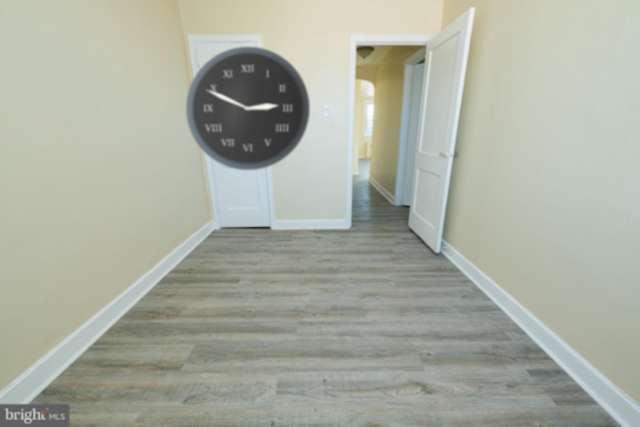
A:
2.49
